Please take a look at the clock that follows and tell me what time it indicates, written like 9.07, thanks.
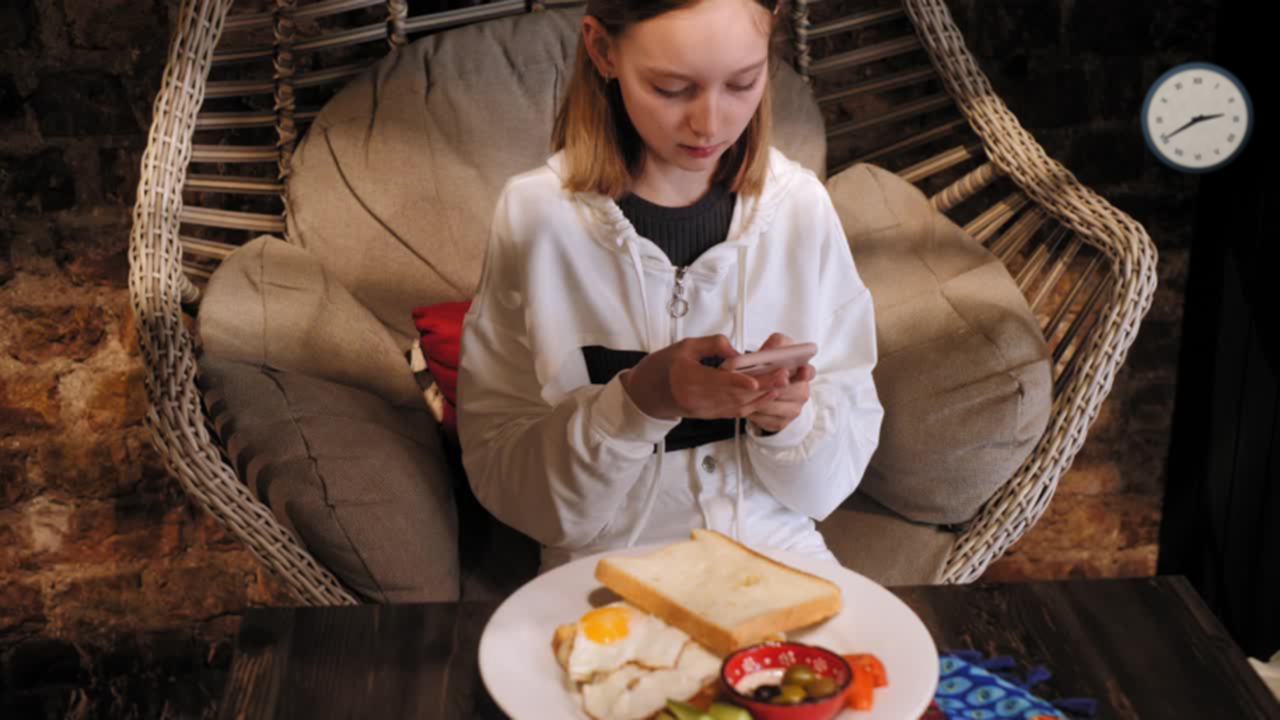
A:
2.40
